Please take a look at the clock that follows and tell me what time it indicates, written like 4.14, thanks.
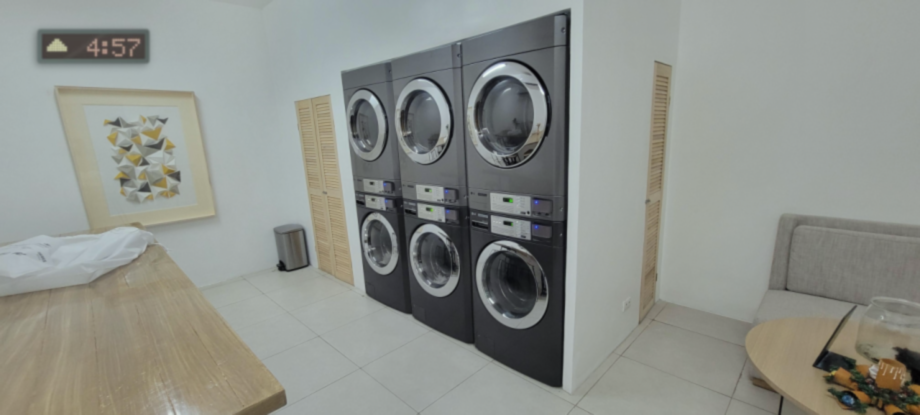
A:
4.57
